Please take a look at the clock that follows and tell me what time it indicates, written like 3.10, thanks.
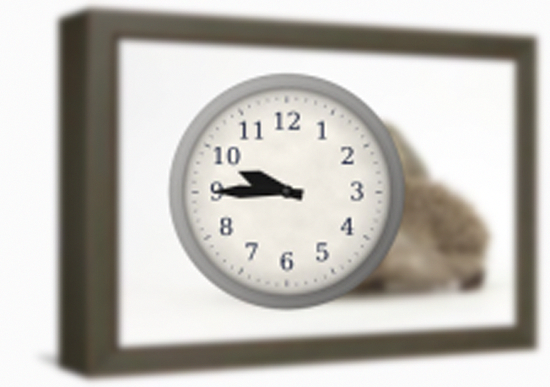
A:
9.45
